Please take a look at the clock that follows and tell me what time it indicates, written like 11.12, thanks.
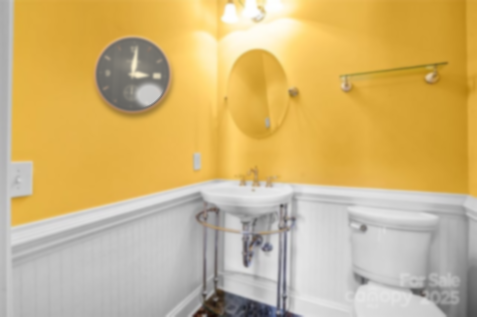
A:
3.01
